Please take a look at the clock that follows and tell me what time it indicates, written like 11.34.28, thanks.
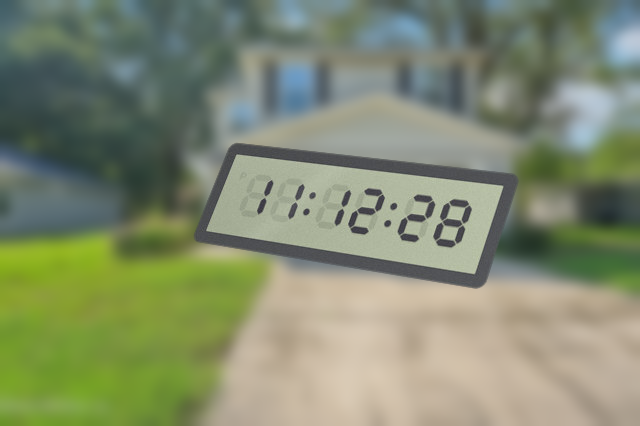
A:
11.12.28
